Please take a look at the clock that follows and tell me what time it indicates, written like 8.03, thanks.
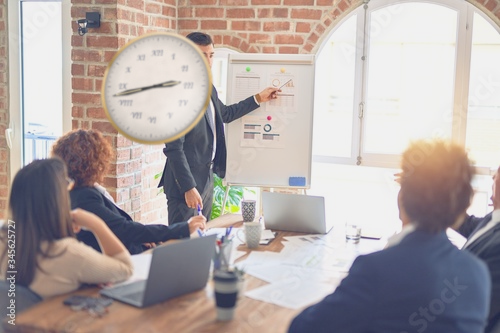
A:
2.43
